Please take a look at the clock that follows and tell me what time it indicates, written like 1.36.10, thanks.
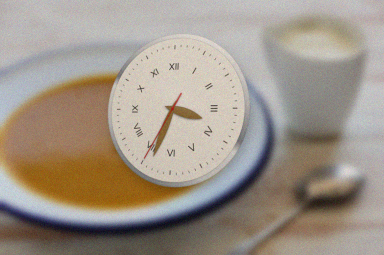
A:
3.33.35
